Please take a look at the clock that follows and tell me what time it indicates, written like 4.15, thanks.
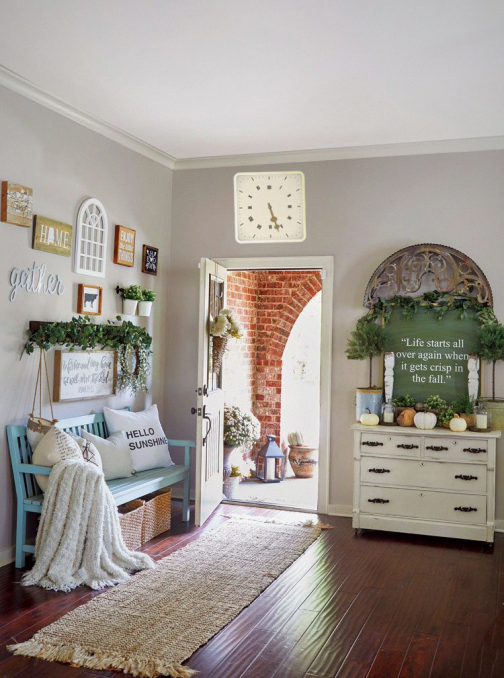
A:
5.27
